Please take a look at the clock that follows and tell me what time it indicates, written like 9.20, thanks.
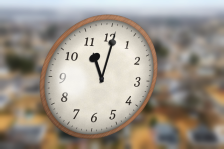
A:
11.01
